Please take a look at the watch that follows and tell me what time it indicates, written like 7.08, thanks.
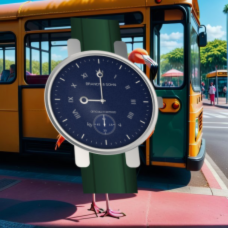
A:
9.00
